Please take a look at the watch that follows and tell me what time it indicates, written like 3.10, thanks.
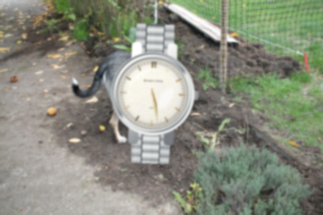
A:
5.28
